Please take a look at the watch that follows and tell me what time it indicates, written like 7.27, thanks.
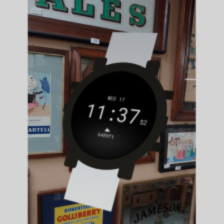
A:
11.37
